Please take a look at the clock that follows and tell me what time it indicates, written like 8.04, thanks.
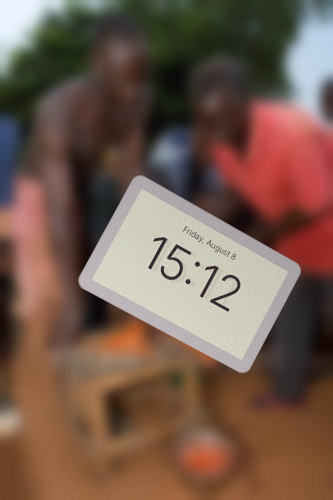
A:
15.12
